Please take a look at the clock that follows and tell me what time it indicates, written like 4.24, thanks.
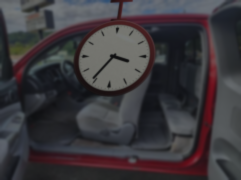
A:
3.36
